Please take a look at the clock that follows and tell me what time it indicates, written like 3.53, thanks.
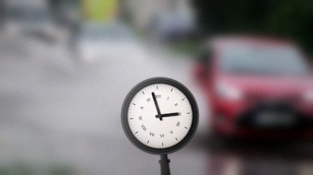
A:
2.58
